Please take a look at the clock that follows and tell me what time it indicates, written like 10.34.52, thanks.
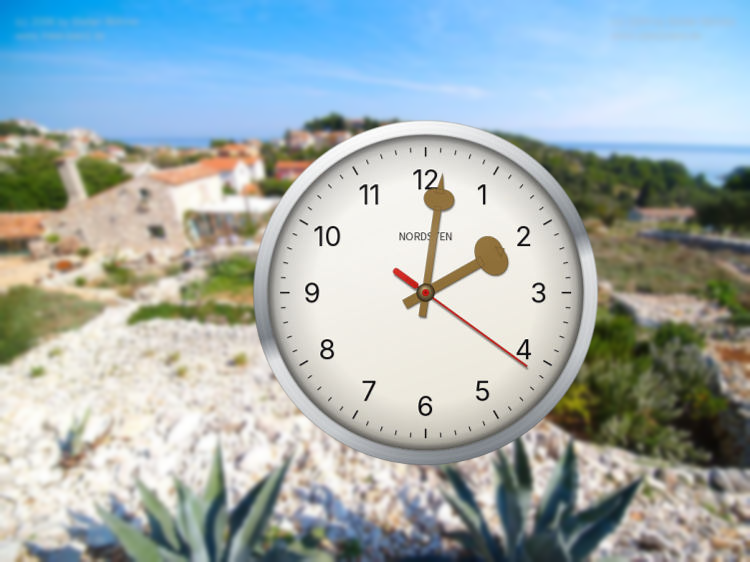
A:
2.01.21
